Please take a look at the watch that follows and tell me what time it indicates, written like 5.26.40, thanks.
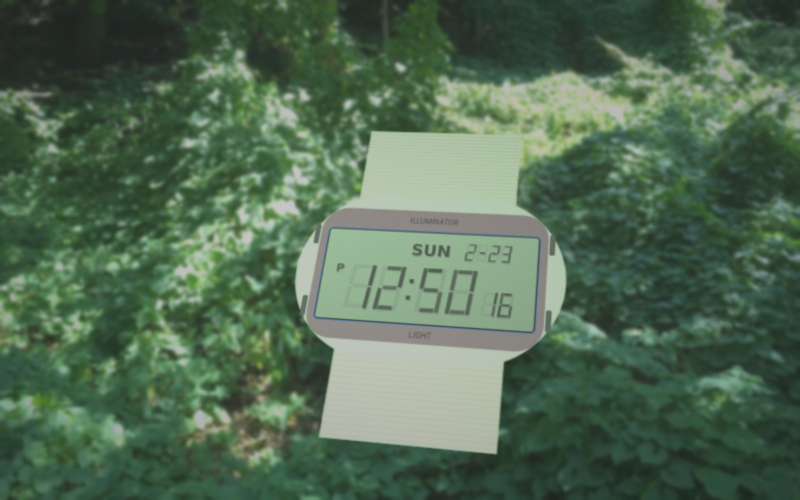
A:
12.50.16
